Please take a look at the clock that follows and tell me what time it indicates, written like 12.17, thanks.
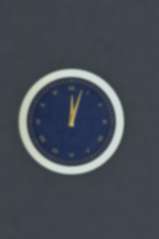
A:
12.03
